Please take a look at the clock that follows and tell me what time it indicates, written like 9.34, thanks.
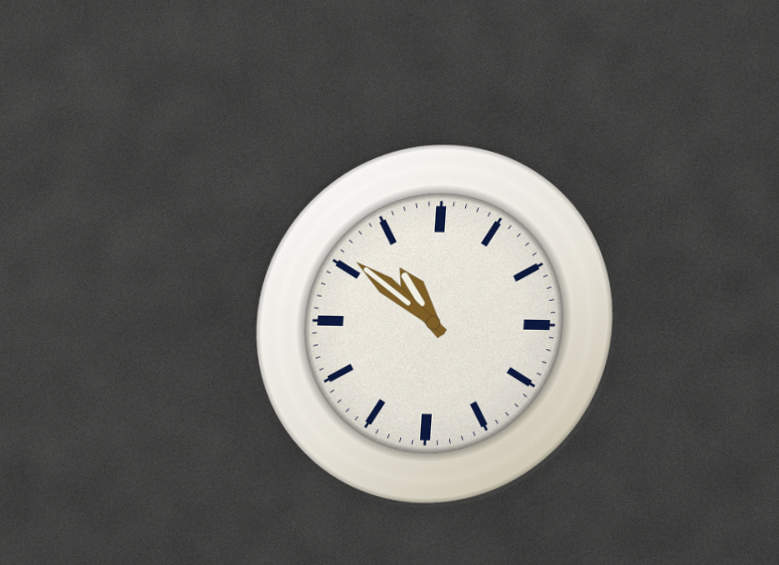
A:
10.51
